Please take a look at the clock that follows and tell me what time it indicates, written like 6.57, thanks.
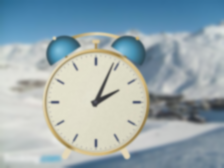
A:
2.04
